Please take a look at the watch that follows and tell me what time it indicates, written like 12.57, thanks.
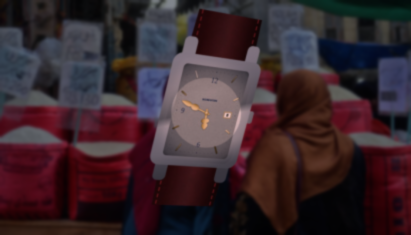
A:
5.48
